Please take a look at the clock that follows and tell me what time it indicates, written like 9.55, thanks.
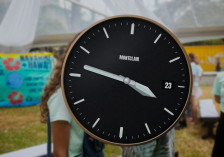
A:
3.47
